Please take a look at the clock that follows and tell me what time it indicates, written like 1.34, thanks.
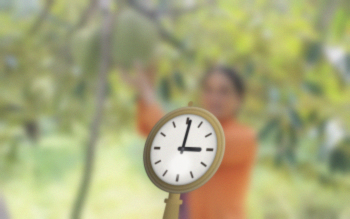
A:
3.01
